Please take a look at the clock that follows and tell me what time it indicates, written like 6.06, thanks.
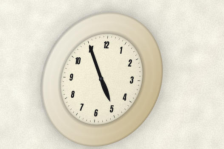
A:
4.55
